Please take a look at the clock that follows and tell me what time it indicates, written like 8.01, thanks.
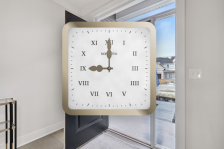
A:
9.00
